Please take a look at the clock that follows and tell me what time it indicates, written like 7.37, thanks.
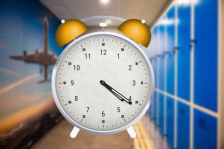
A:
4.21
